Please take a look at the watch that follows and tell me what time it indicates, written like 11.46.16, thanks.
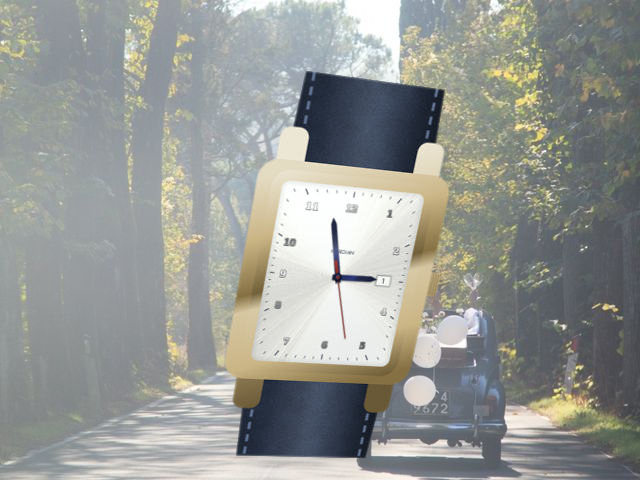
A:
2.57.27
